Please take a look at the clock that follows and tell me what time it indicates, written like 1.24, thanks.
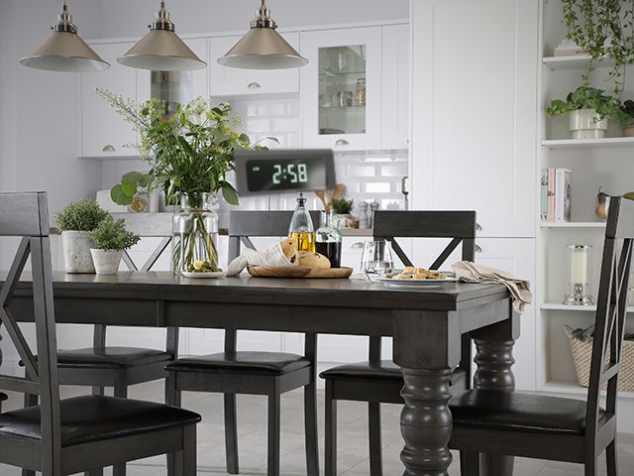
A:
2.58
